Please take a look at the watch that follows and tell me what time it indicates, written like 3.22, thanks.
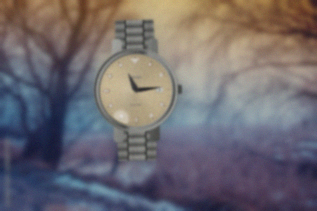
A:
11.14
